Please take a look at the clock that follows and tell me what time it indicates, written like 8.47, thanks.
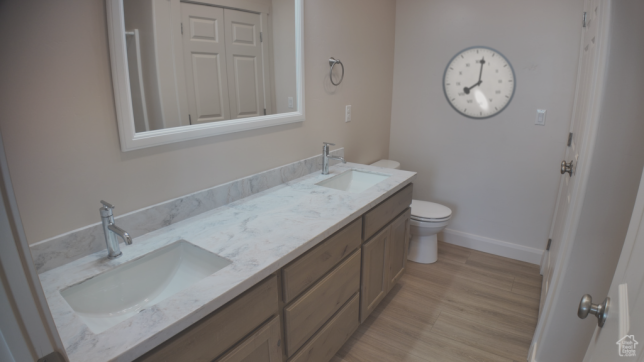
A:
8.02
